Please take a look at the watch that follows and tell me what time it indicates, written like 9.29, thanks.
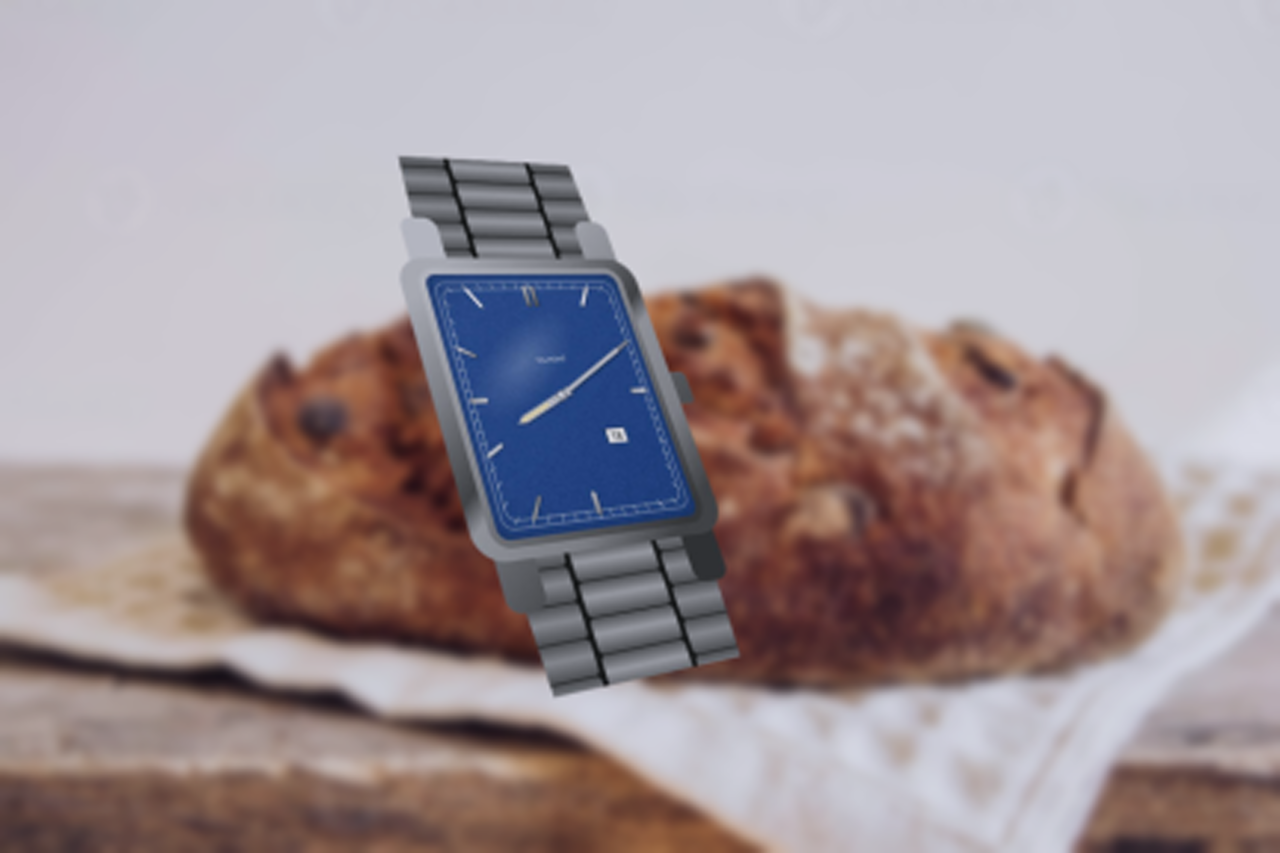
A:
8.10
